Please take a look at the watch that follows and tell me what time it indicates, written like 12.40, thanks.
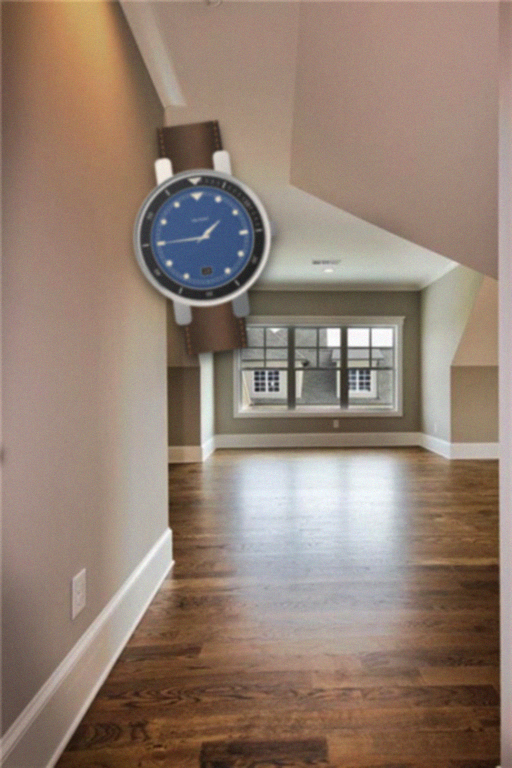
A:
1.45
